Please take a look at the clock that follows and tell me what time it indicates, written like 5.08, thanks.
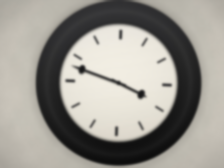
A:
3.48
